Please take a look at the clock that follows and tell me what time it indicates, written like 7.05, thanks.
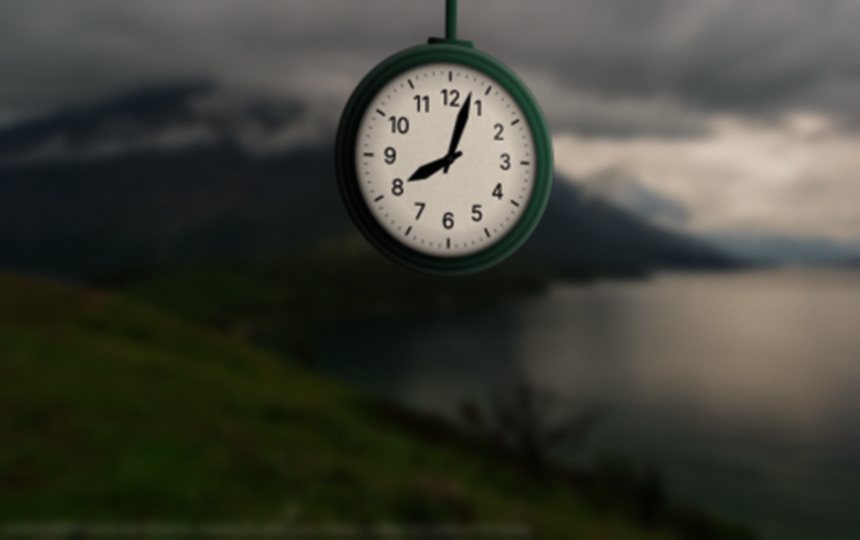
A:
8.03
